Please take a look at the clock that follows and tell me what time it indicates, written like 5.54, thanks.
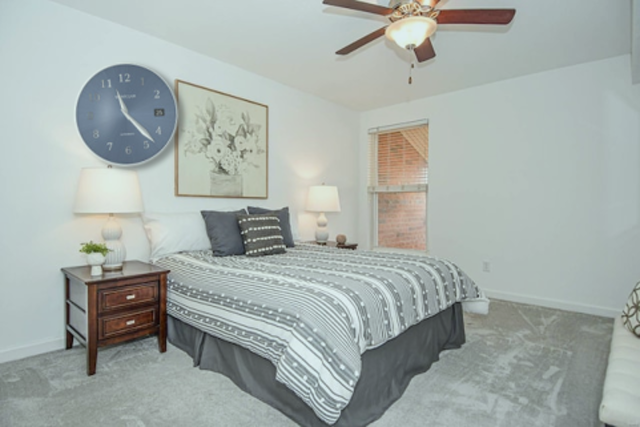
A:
11.23
